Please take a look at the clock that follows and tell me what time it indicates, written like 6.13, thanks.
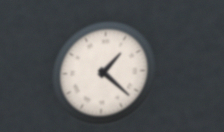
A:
1.22
